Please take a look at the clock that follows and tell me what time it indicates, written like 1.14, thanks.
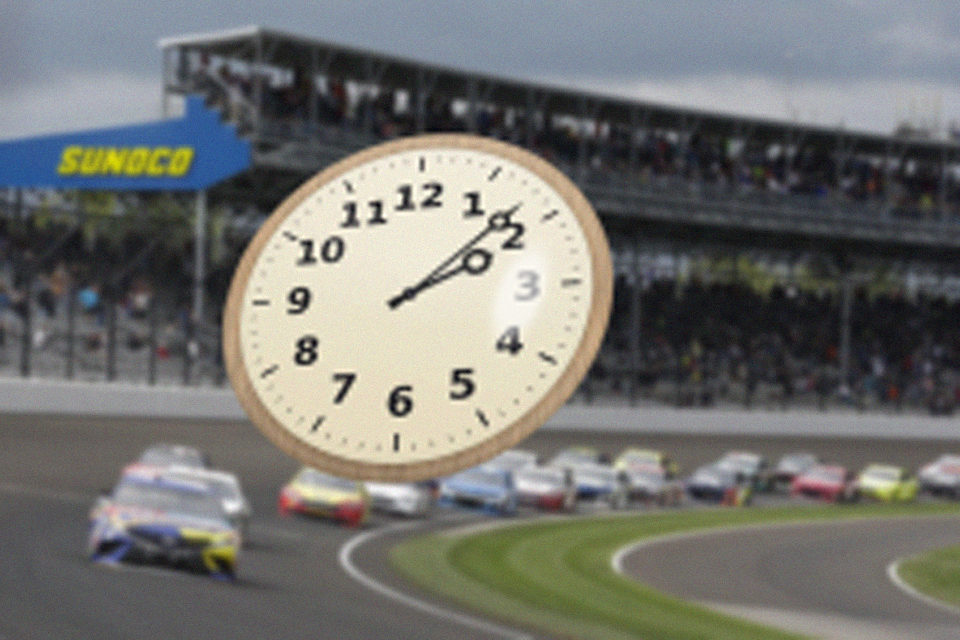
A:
2.08
